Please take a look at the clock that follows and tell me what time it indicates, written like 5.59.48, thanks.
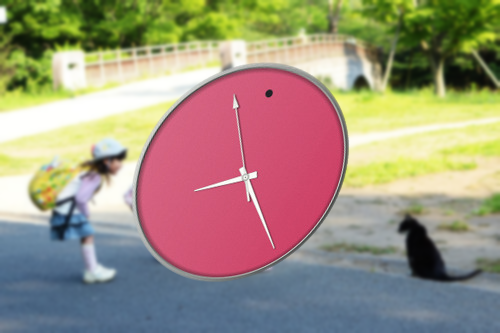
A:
8.23.56
